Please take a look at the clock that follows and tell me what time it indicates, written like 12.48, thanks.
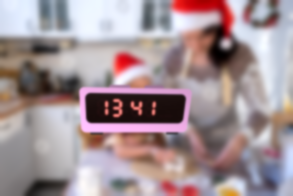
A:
13.41
